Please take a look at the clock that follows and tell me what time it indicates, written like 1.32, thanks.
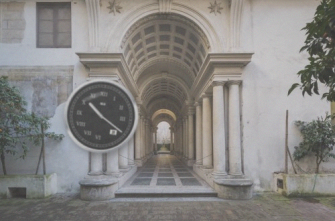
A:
10.20
